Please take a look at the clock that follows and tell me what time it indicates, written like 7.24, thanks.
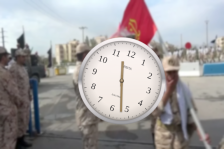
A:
11.27
